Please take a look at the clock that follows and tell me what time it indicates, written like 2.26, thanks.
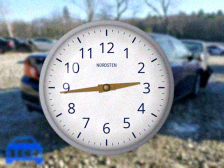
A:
2.44
